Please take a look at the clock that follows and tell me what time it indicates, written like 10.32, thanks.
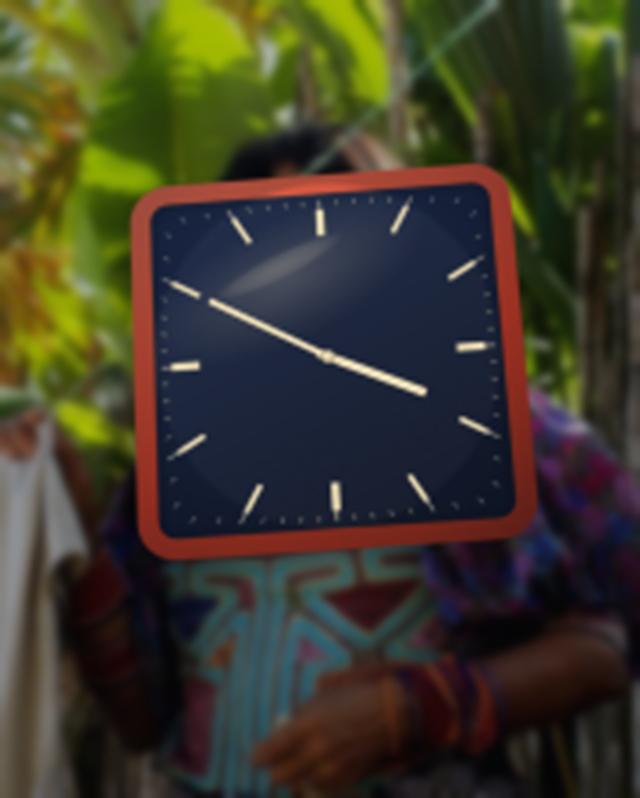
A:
3.50
